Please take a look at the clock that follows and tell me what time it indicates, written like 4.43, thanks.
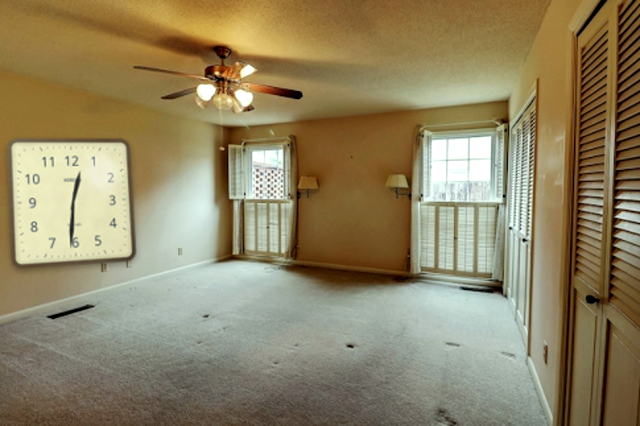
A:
12.31
